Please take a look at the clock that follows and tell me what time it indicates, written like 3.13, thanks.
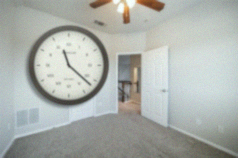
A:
11.22
